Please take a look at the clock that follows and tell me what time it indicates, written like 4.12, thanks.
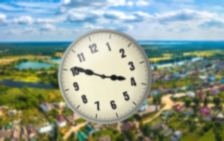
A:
3.51
